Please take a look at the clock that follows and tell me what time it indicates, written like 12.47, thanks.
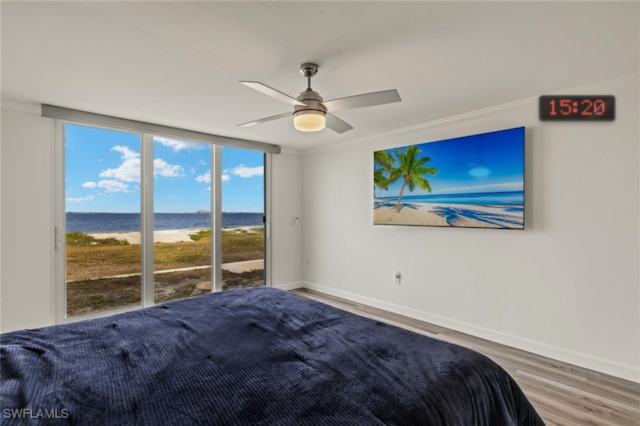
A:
15.20
